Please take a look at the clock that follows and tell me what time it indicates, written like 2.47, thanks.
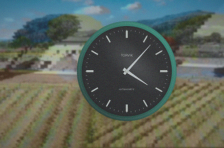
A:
4.07
